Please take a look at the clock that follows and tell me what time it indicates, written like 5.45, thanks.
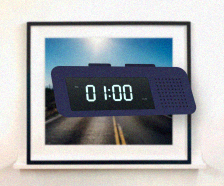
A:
1.00
